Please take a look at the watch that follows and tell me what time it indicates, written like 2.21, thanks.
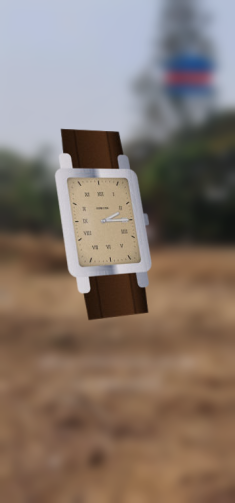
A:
2.15
